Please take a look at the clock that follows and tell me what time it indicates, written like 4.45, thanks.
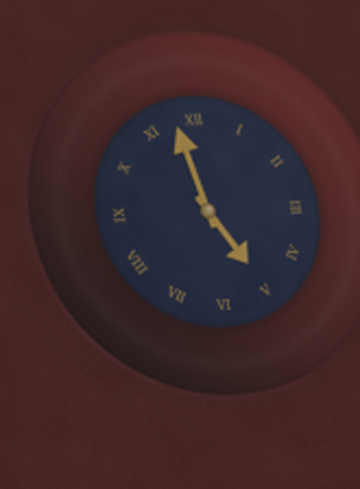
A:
4.58
